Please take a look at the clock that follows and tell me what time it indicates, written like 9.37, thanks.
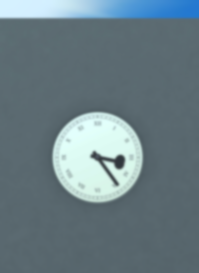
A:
3.24
